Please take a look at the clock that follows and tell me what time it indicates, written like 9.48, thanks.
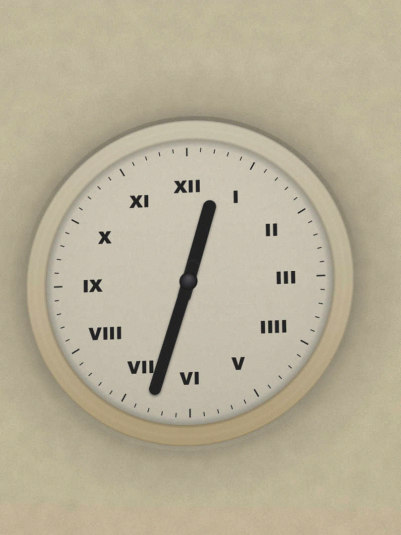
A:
12.33
